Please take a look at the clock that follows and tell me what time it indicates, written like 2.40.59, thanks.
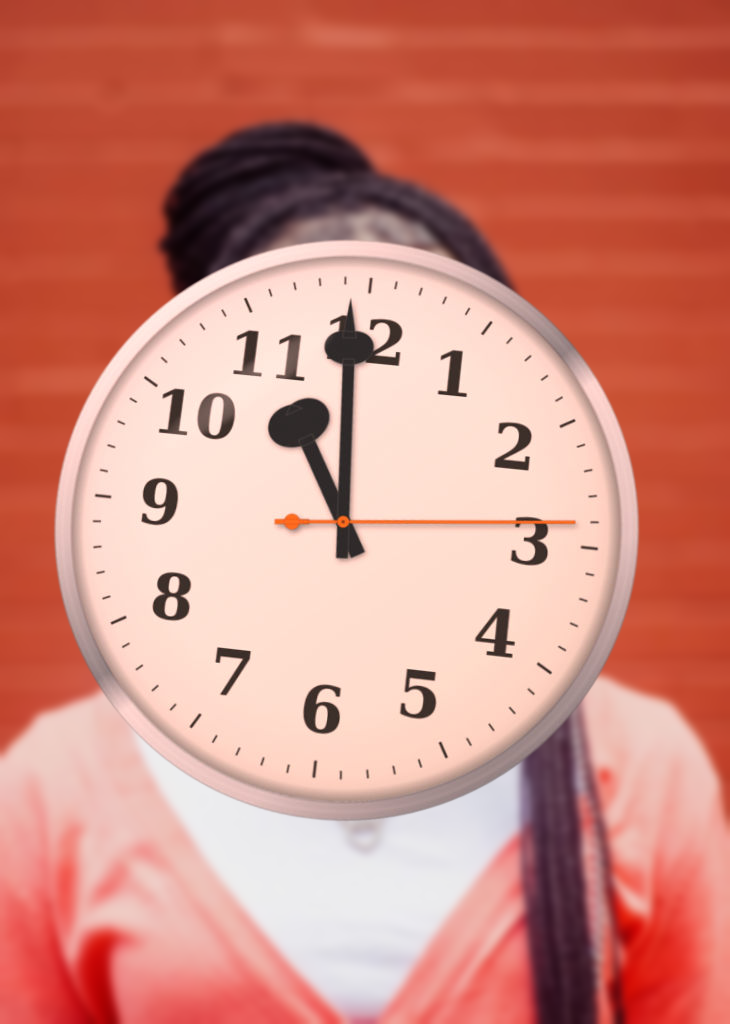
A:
10.59.14
